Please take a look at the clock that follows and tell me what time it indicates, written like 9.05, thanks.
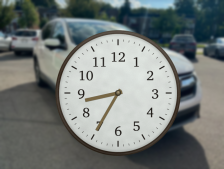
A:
8.35
